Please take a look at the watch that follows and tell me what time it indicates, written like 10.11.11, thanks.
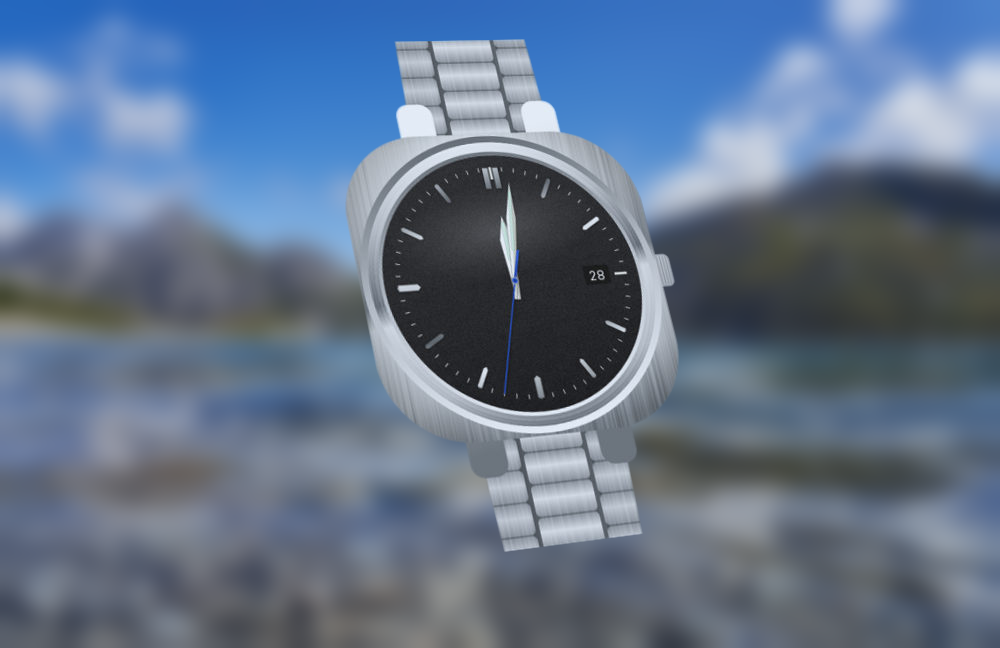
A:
12.01.33
